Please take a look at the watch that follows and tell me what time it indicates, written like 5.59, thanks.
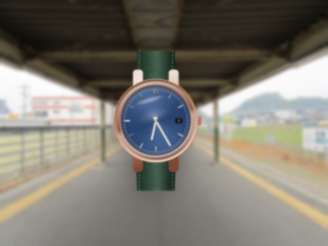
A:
6.25
